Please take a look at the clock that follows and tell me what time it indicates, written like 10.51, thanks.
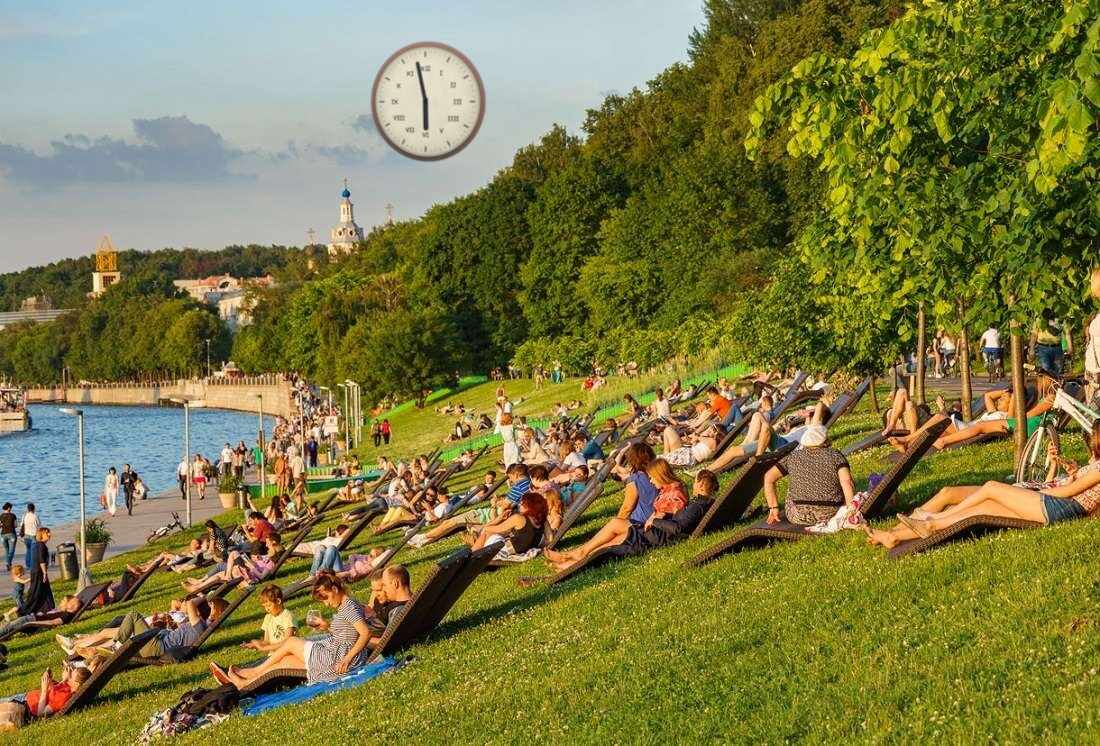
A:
5.58
